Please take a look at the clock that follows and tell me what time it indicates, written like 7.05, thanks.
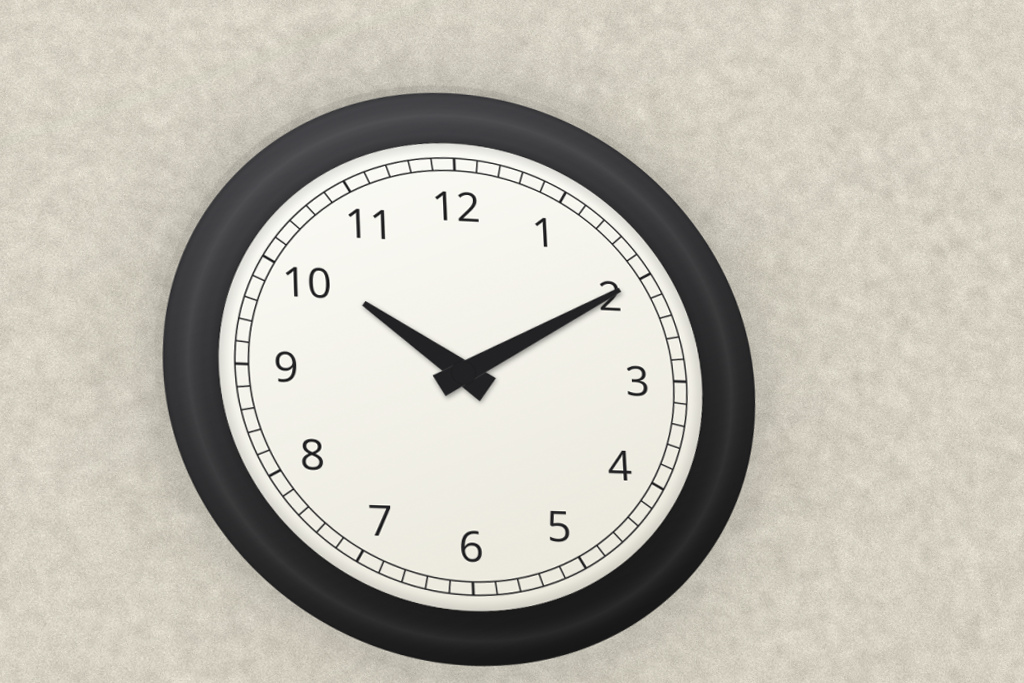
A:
10.10
